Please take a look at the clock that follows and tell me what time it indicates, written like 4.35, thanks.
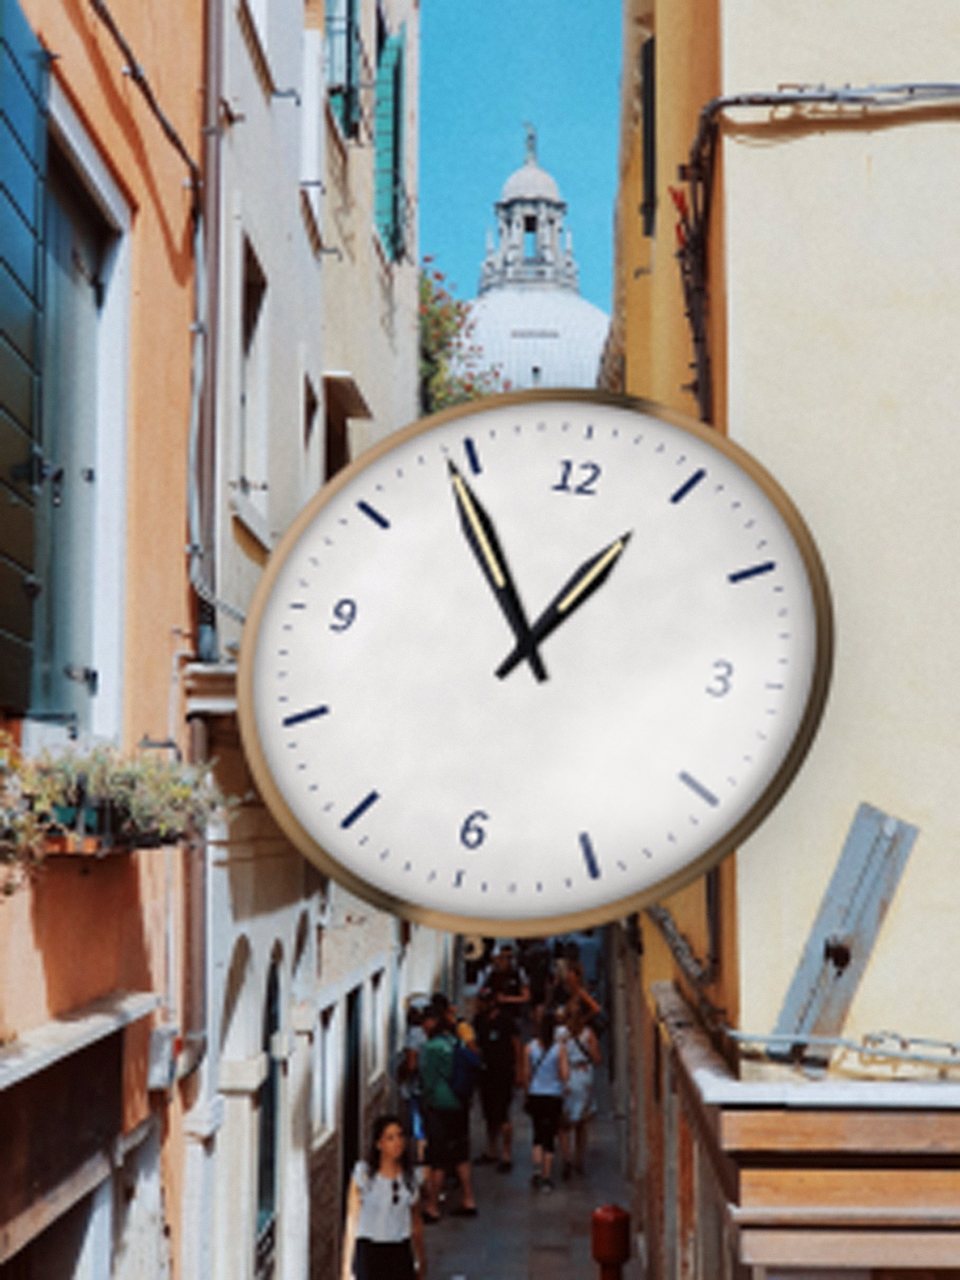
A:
12.54
